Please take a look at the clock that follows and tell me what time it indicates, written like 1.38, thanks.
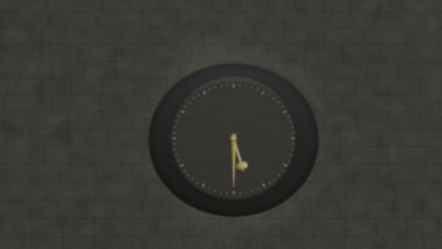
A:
5.30
